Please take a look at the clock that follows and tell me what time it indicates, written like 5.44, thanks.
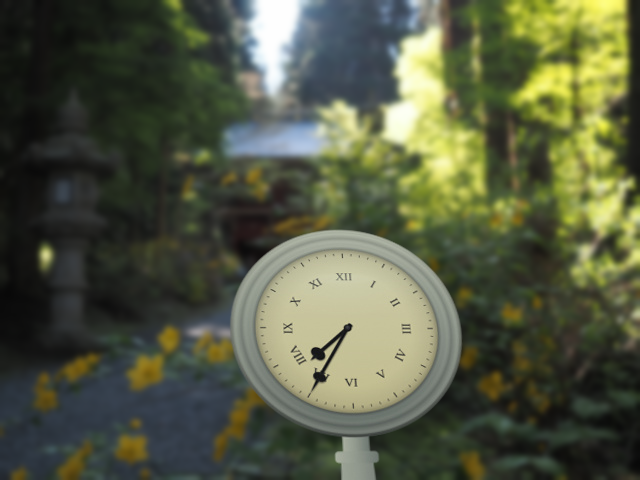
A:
7.35
